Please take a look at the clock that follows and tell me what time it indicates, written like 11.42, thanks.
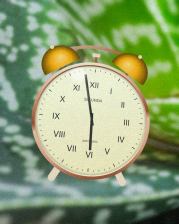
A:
5.58
